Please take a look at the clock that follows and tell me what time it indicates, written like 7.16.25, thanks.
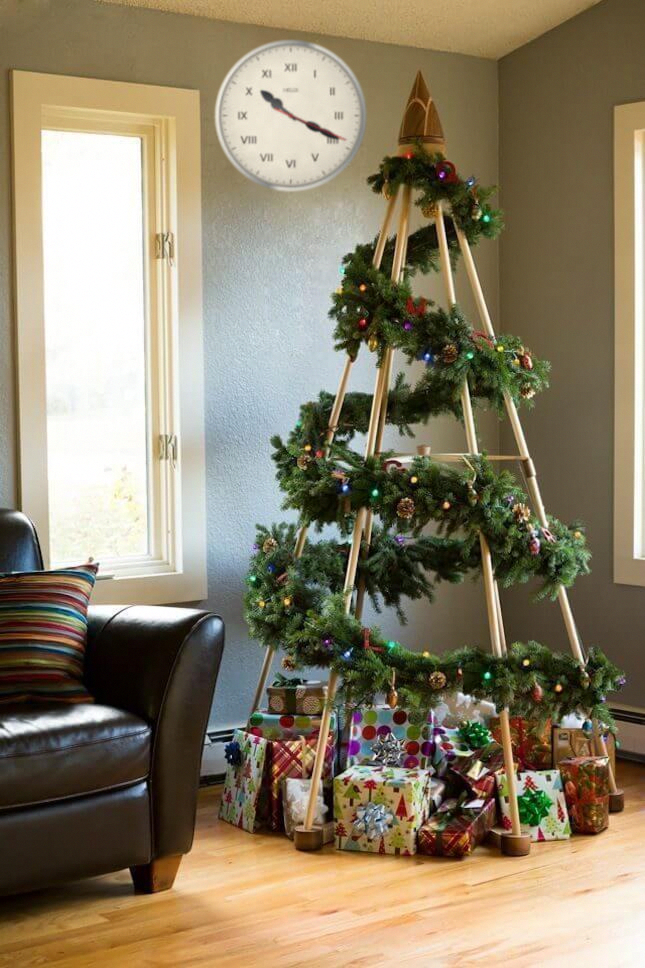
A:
10.19.19
